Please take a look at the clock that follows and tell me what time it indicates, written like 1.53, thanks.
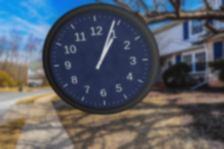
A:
1.04
